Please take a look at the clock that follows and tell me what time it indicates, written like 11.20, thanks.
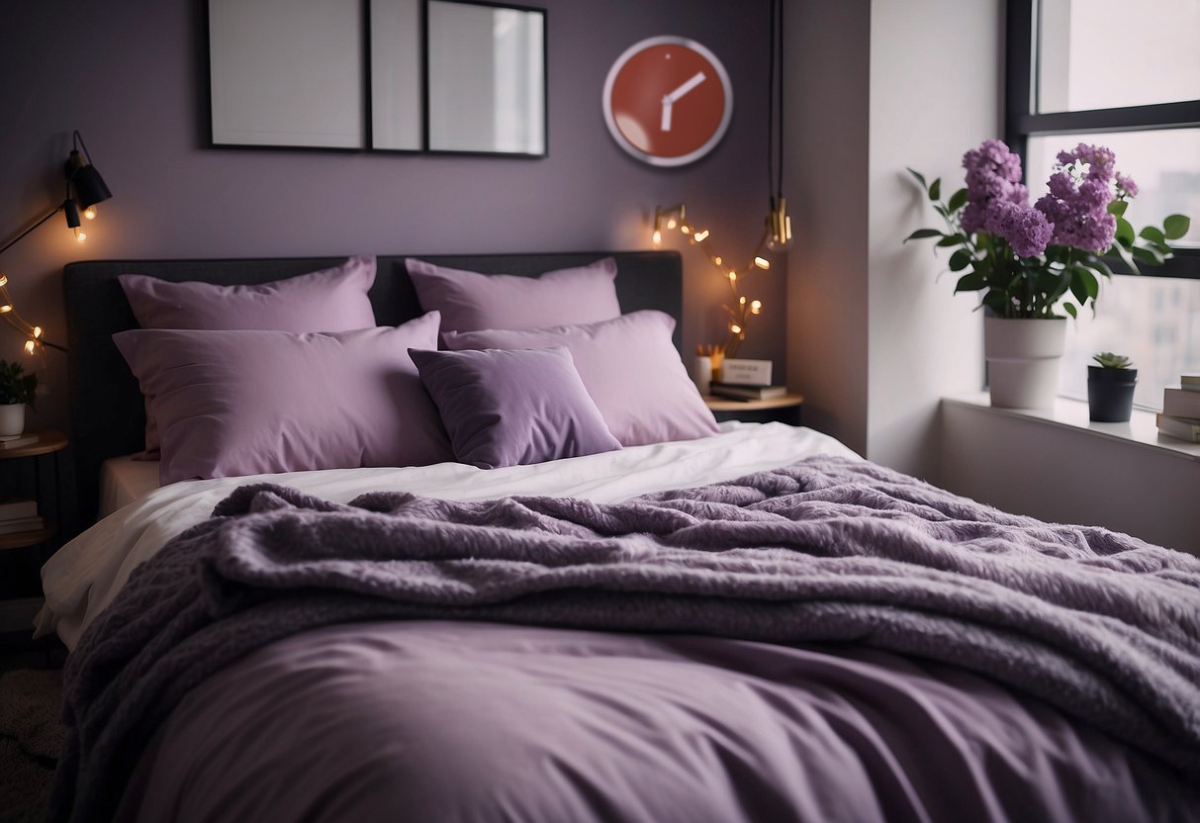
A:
6.09
